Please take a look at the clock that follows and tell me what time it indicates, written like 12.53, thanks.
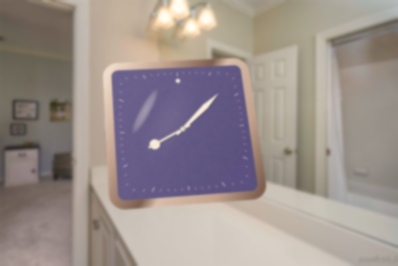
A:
8.08
